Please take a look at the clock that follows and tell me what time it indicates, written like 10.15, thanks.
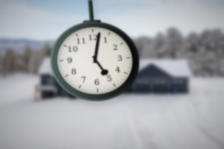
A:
5.02
